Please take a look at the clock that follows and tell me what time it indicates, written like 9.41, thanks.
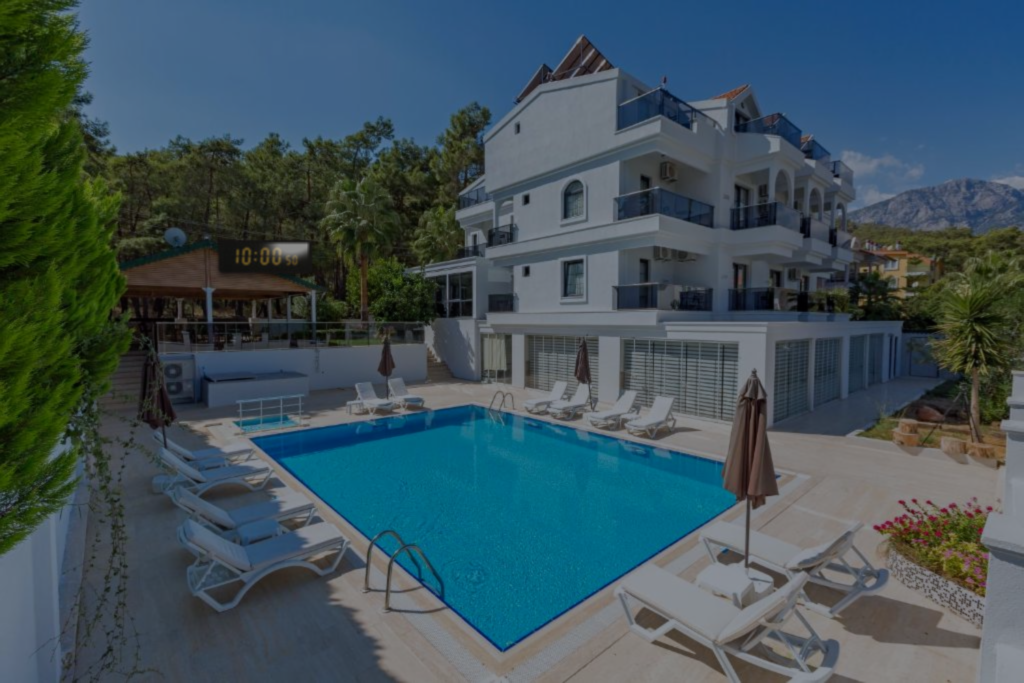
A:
10.00
